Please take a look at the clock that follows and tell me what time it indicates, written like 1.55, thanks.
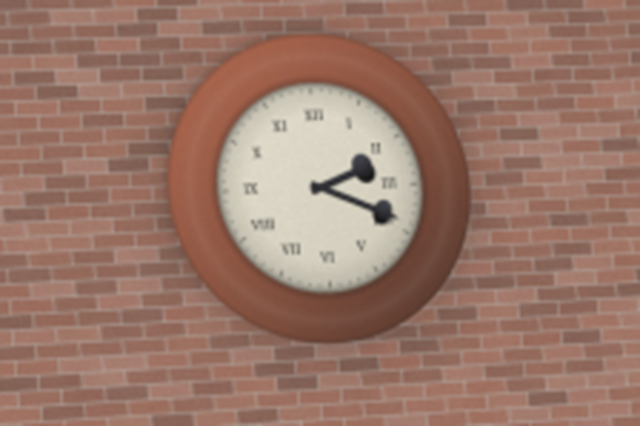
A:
2.19
